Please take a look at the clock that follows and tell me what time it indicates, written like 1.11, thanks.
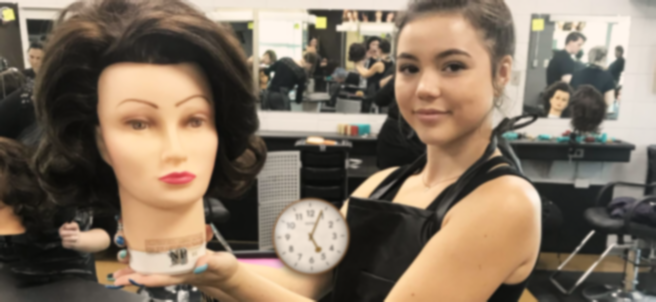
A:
5.04
